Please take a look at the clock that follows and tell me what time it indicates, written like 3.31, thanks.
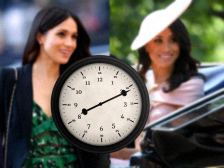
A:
8.11
